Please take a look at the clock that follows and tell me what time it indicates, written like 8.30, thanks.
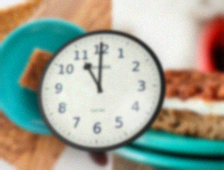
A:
11.00
